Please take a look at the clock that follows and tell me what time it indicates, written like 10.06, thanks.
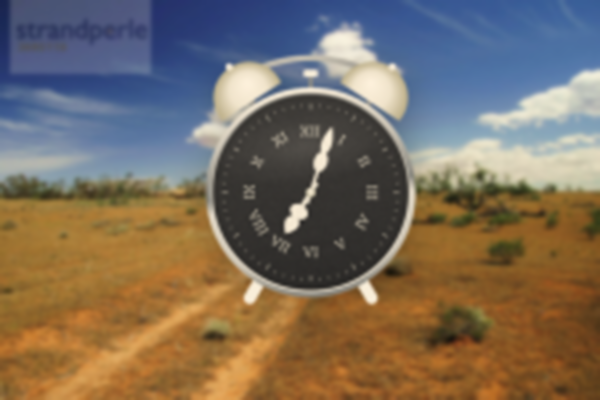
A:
7.03
